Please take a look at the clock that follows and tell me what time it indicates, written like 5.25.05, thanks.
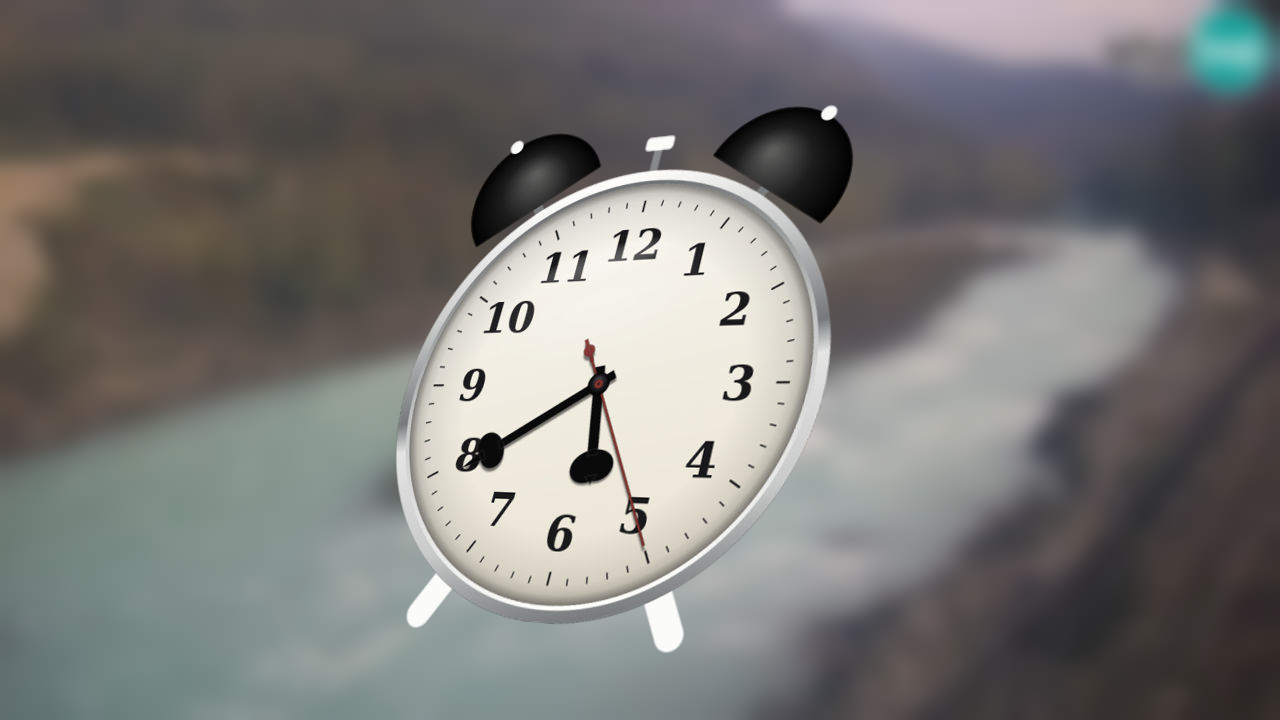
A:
5.39.25
